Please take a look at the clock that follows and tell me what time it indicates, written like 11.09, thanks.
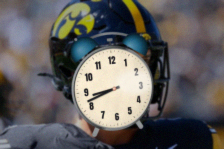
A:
8.42
